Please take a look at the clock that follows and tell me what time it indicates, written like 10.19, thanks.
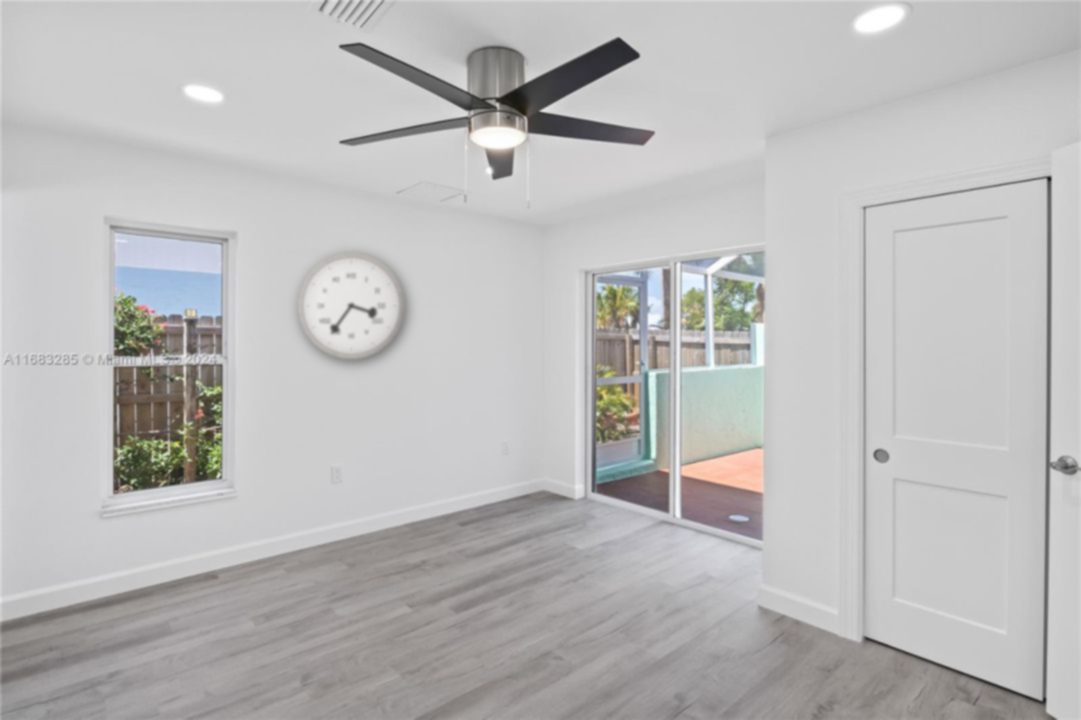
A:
3.36
